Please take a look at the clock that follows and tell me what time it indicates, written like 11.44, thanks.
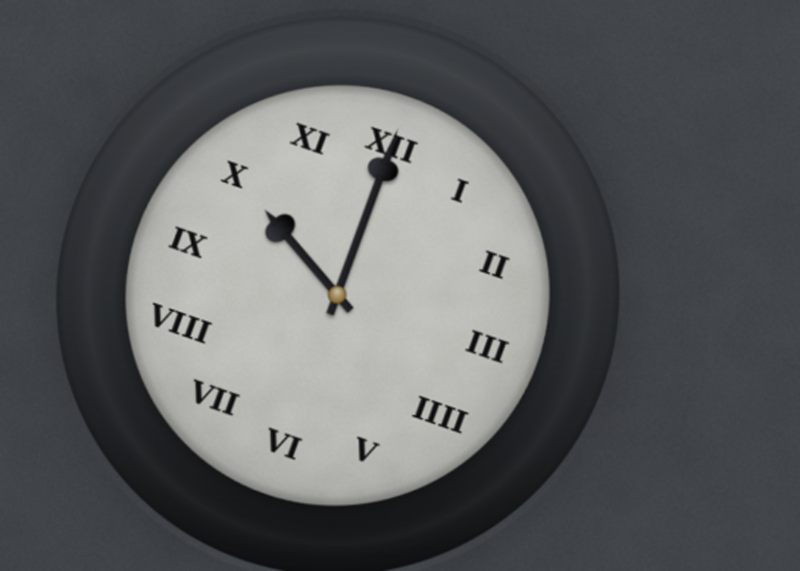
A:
10.00
